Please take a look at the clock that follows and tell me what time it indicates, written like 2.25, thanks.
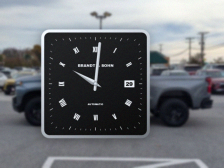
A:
10.01
